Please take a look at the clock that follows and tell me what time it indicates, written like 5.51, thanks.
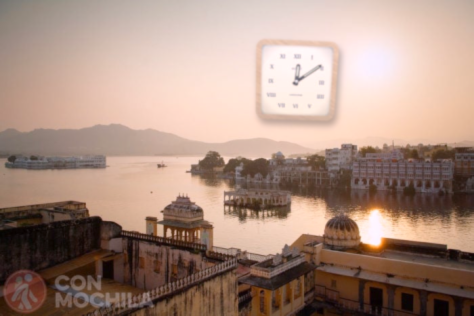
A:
12.09
